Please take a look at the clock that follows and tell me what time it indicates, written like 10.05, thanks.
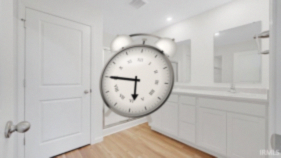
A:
5.45
